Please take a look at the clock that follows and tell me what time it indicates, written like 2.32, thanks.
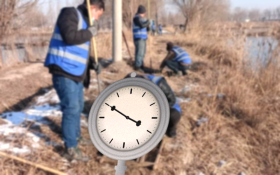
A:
3.50
